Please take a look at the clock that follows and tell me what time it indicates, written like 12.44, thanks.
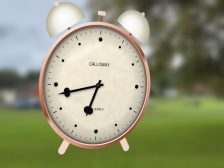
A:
6.43
